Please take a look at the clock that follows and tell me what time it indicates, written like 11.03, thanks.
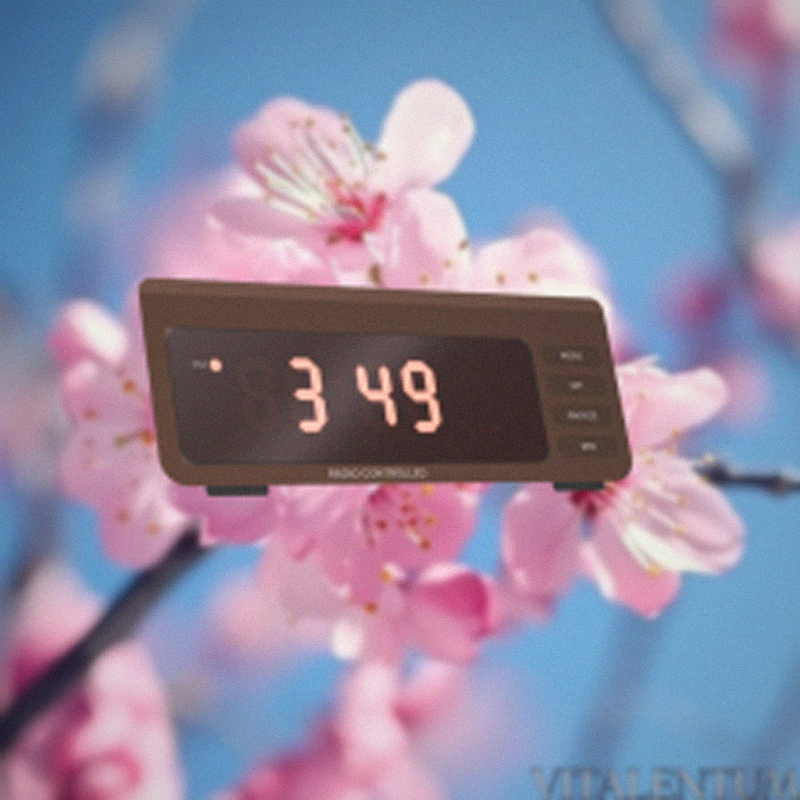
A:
3.49
